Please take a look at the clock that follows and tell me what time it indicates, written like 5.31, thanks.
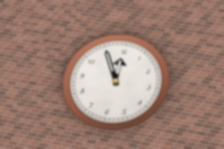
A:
11.55
